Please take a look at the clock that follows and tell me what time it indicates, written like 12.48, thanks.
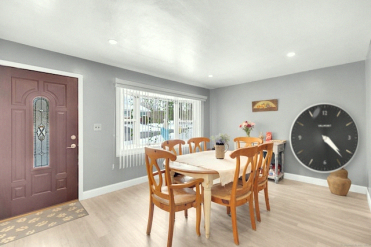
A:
4.23
